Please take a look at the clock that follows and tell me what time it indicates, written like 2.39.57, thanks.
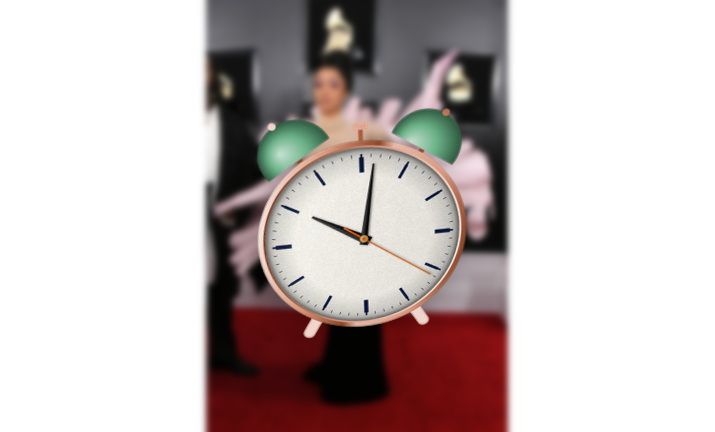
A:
10.01.21
